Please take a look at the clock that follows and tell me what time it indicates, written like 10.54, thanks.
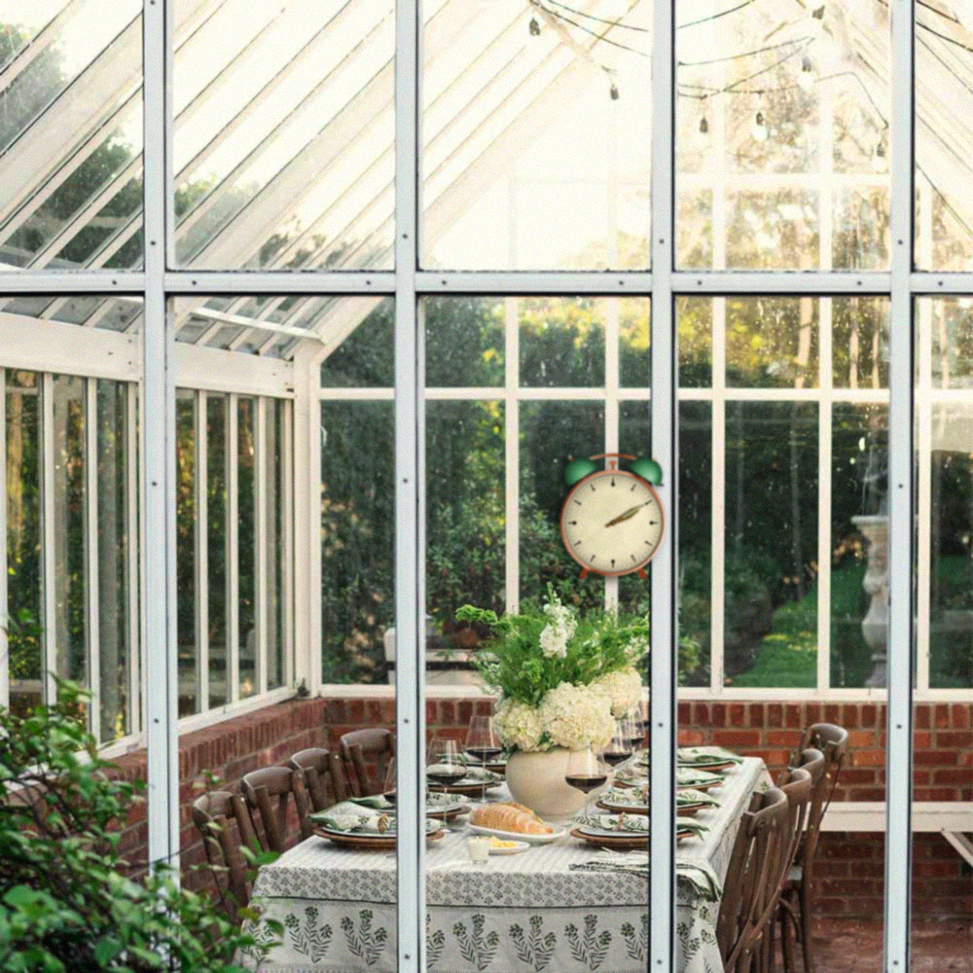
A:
2.10
